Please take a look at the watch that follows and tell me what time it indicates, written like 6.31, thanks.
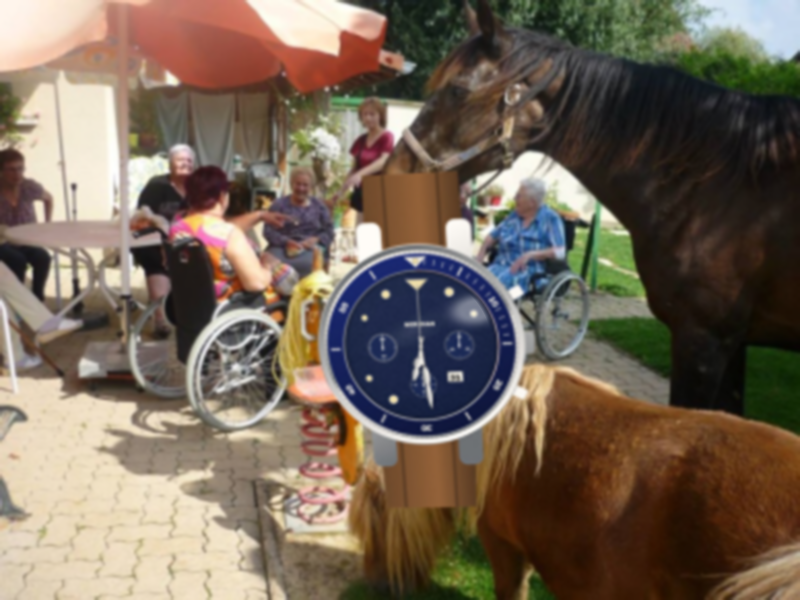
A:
6.29
